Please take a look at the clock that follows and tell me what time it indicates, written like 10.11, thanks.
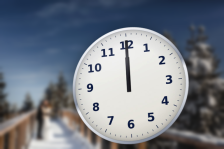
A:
12.00
